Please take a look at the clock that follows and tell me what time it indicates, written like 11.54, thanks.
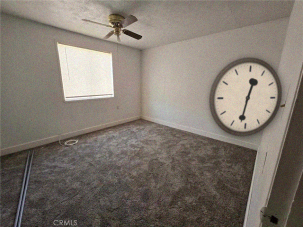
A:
12.32
